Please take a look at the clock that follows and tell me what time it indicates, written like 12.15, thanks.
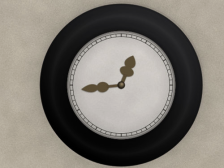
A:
12.44
